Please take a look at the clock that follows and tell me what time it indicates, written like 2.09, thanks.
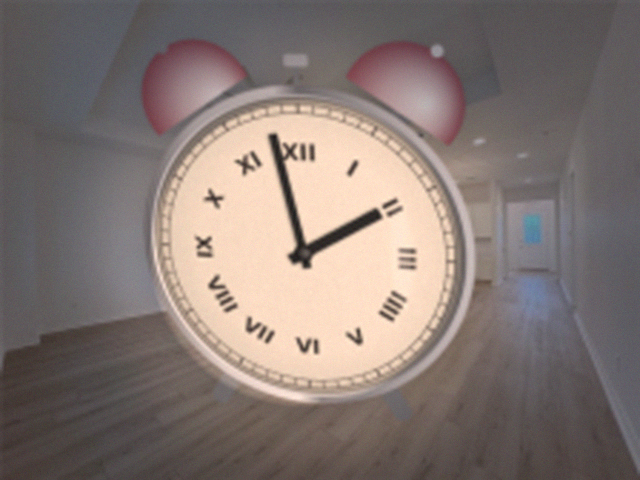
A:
1.58
